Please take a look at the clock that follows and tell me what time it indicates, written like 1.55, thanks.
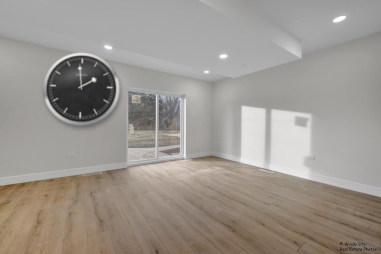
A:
1.59
